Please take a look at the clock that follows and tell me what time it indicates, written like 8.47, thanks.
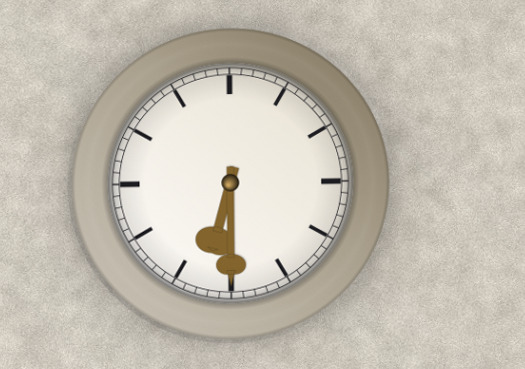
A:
6.30
